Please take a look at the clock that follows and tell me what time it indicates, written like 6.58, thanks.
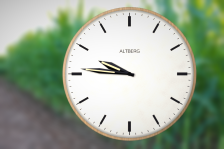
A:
9.46
